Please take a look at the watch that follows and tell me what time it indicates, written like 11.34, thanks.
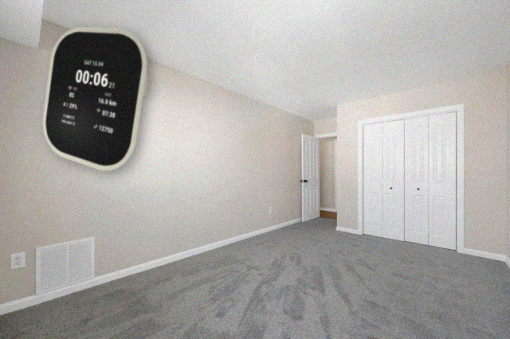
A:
0.06
